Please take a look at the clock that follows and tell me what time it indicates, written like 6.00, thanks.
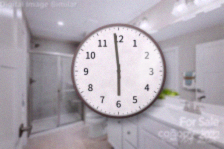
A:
5.59
